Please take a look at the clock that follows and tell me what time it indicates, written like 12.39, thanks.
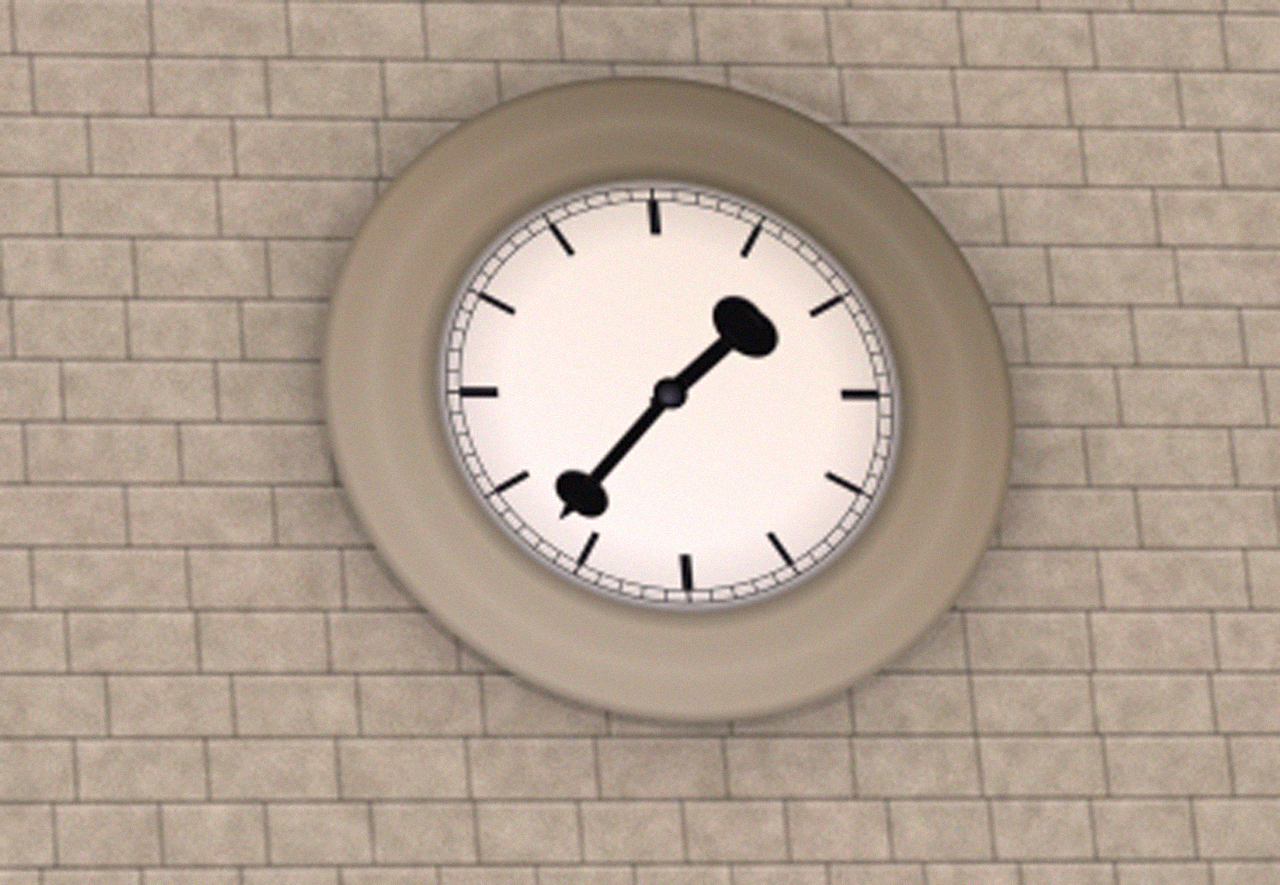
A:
1.37
